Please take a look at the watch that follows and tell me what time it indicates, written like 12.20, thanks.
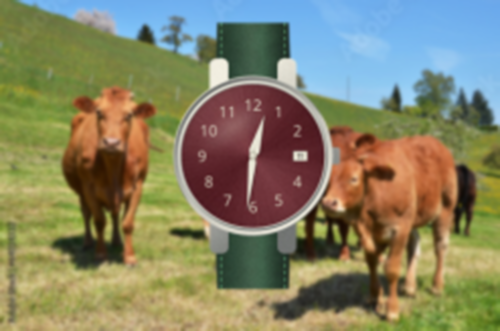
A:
12.31
